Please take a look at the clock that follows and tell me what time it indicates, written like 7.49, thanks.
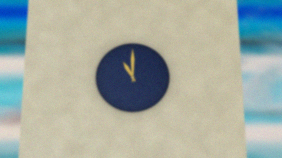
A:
11.00
